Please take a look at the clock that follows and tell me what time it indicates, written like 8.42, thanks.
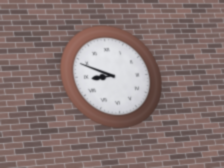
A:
8.49
